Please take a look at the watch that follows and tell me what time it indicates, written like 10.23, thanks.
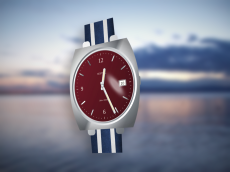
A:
12.26
